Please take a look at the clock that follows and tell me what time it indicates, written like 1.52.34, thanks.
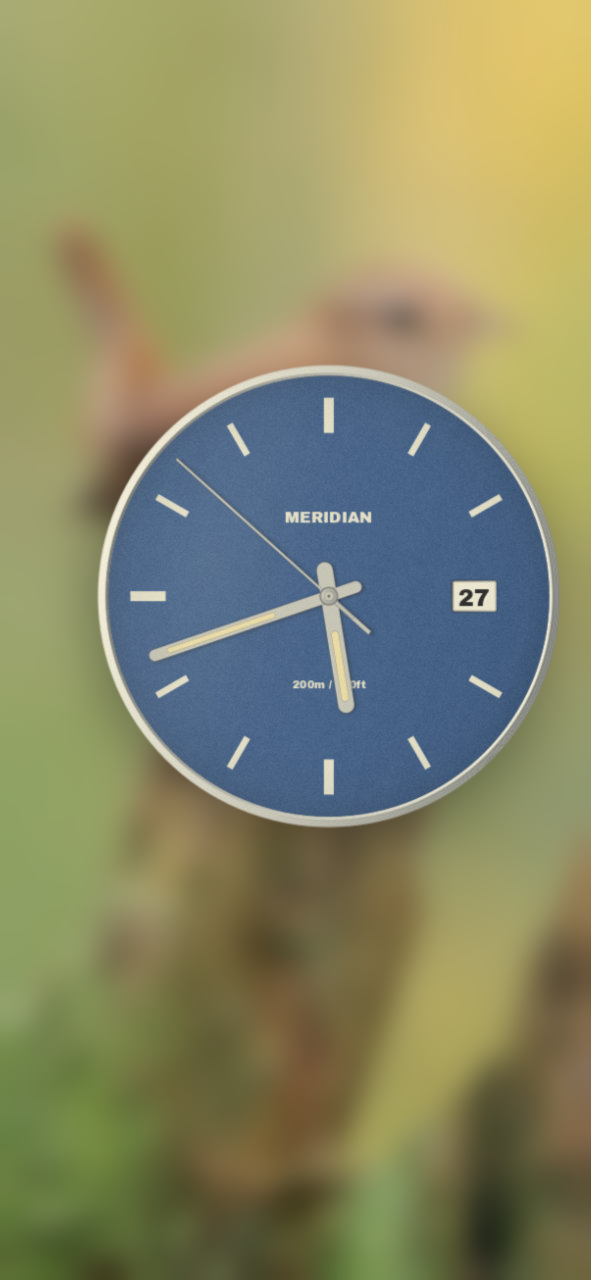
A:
5.41.52
